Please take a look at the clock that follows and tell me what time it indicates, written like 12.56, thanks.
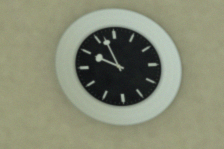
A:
9.57
